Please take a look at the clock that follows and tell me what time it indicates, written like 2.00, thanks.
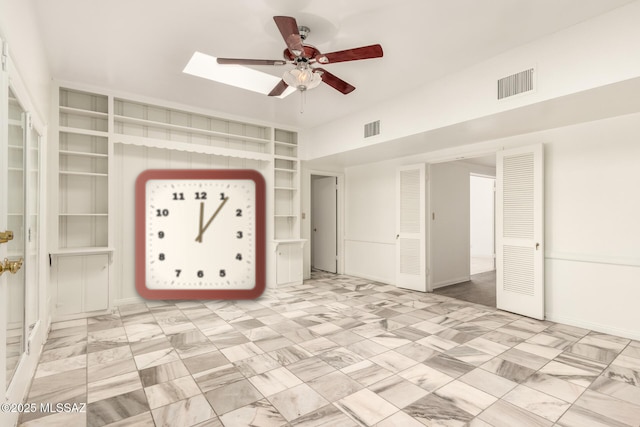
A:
12.06
